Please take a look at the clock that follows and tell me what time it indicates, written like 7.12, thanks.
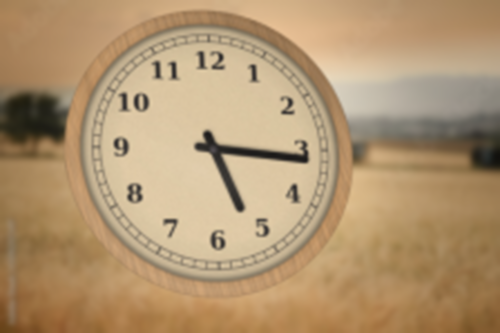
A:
5.16
